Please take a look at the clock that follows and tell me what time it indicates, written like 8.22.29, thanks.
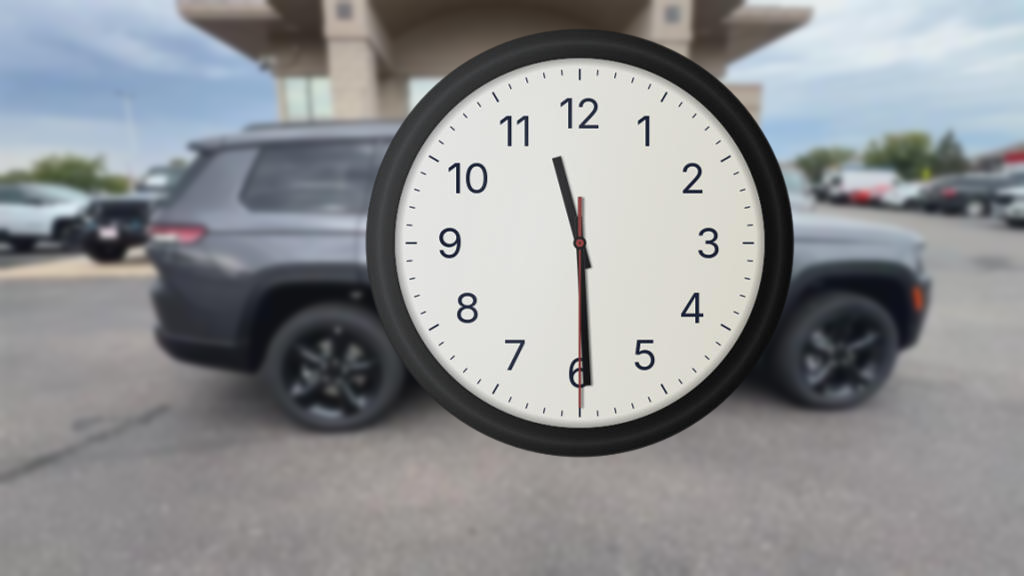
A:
11.29.30
